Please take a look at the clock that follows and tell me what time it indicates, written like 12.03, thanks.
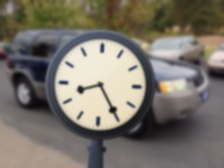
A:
8.25
